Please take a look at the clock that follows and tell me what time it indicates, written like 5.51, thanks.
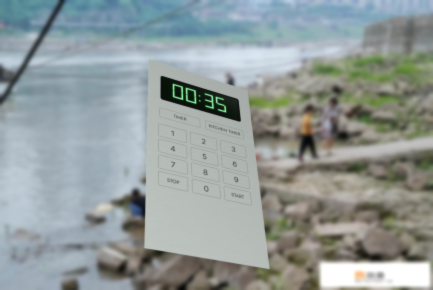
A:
0.35
